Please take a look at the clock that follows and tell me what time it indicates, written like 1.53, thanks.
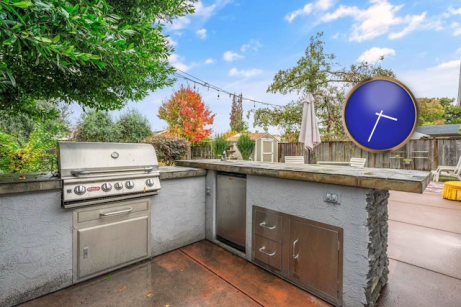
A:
3.34
